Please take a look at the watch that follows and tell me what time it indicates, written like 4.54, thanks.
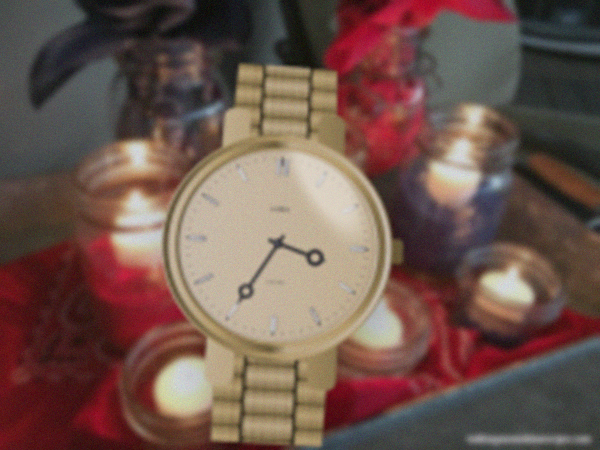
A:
3.35
